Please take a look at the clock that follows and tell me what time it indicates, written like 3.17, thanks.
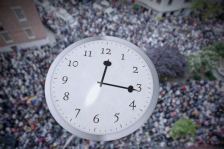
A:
12.16
